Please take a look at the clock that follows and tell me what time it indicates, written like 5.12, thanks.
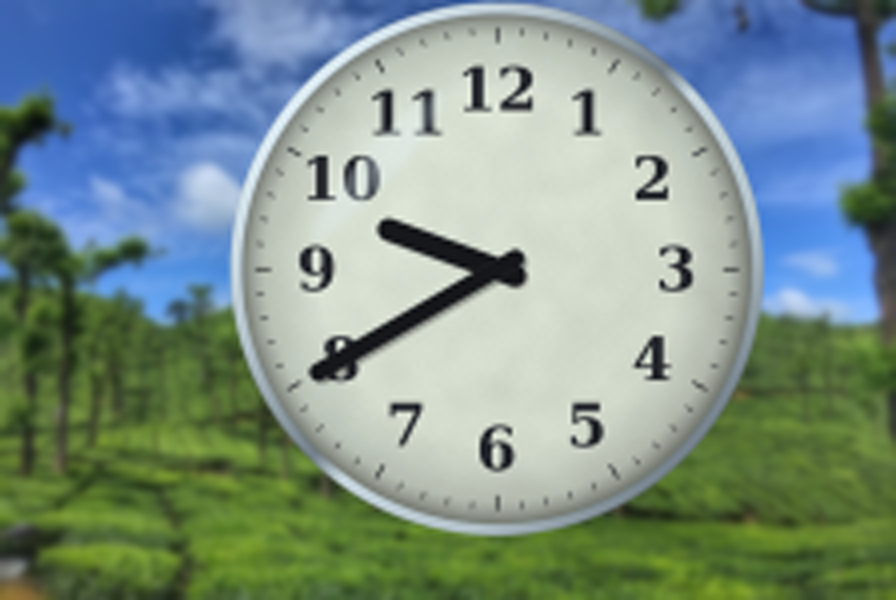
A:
9.40
